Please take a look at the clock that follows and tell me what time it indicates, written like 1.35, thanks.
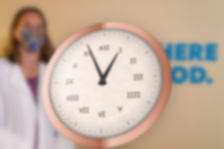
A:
12.56
